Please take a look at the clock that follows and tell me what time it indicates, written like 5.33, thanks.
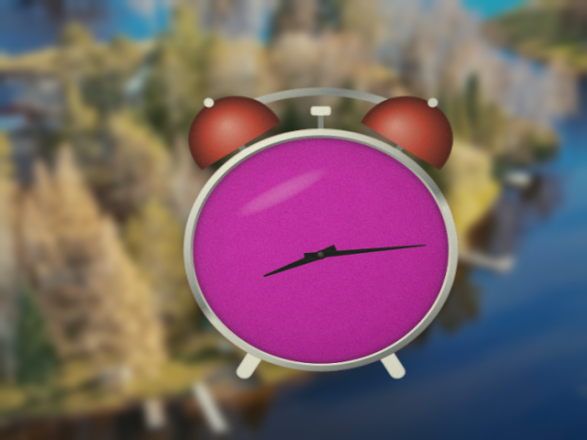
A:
8.14
